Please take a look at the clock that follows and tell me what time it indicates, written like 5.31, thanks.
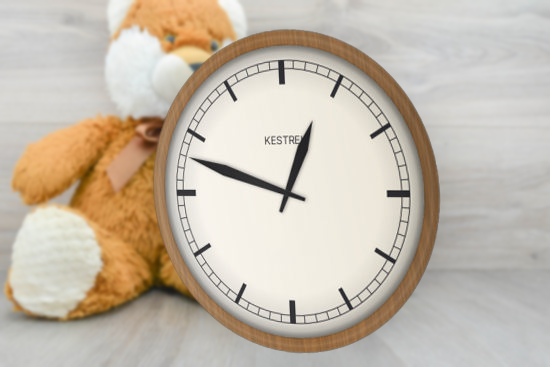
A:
12.48
